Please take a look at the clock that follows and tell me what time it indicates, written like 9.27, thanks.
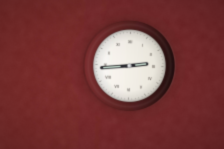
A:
2.44
